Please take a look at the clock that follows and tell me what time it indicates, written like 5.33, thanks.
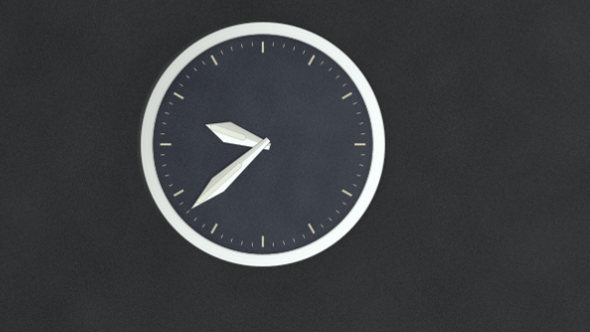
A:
9.38
